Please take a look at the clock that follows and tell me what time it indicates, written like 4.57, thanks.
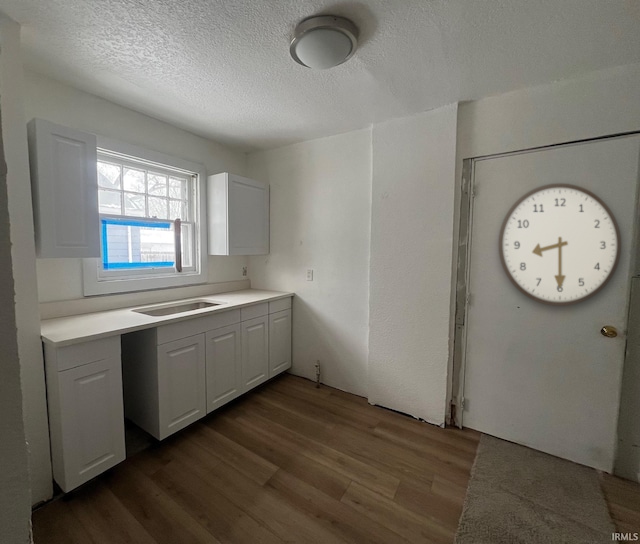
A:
8.30
